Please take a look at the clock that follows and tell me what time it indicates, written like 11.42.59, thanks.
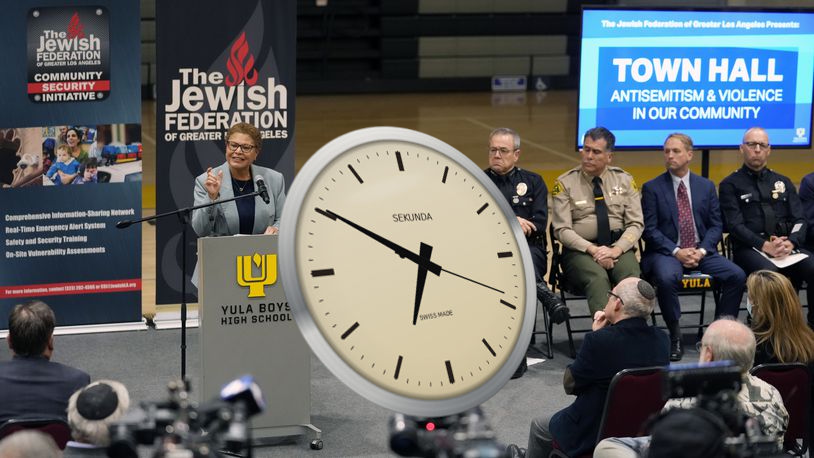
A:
6.50.19
